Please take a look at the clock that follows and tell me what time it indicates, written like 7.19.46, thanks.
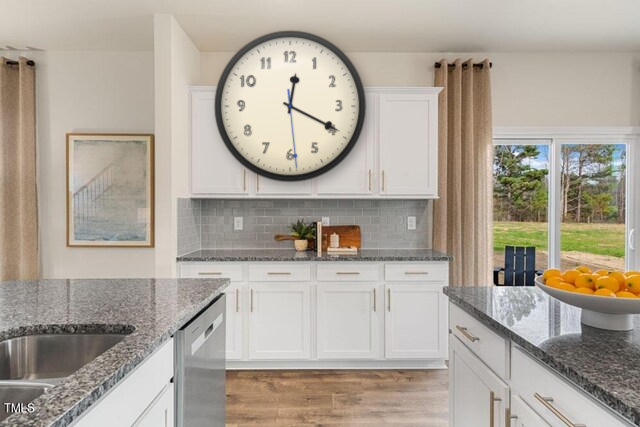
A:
12.19.29
